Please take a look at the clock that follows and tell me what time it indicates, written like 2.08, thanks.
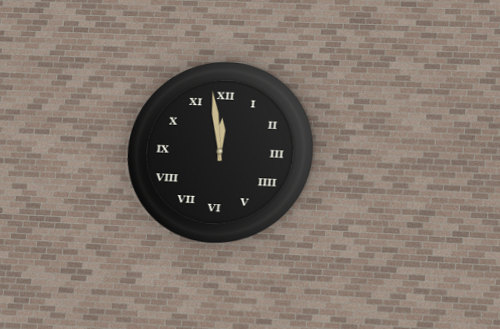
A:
11.58
